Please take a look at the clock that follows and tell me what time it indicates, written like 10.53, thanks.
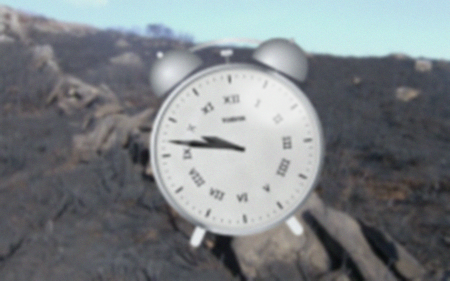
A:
9.47
